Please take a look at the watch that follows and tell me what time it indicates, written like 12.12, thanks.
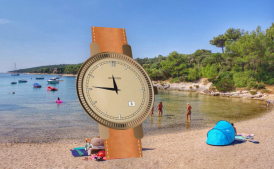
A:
11.46
